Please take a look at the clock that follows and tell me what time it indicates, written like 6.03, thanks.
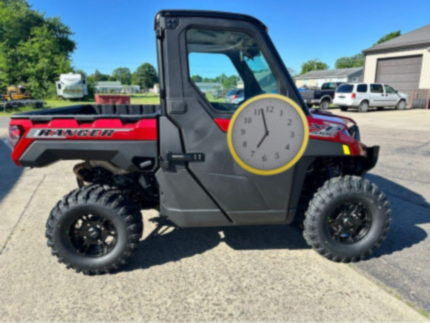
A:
6.57
